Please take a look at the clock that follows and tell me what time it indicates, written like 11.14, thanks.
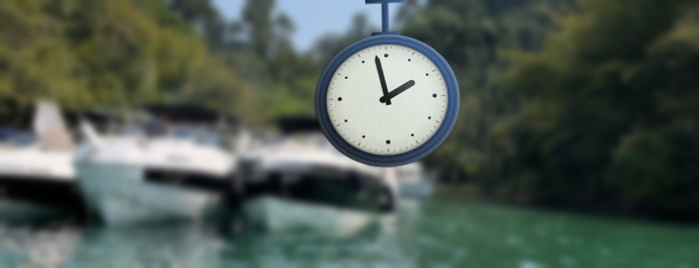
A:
1.58
